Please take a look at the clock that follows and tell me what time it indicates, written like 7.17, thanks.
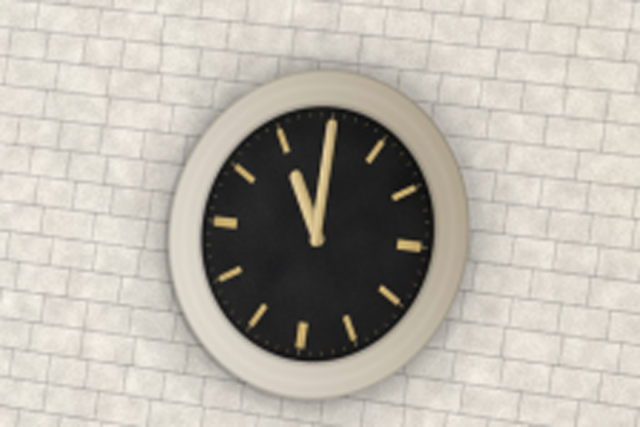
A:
11.00
